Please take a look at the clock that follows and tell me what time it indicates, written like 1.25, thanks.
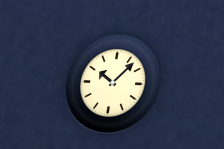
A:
10.07
